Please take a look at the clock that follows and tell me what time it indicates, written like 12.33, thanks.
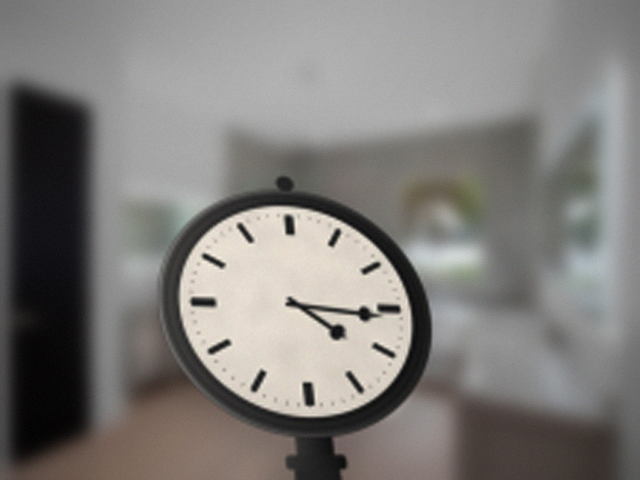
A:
4.16
